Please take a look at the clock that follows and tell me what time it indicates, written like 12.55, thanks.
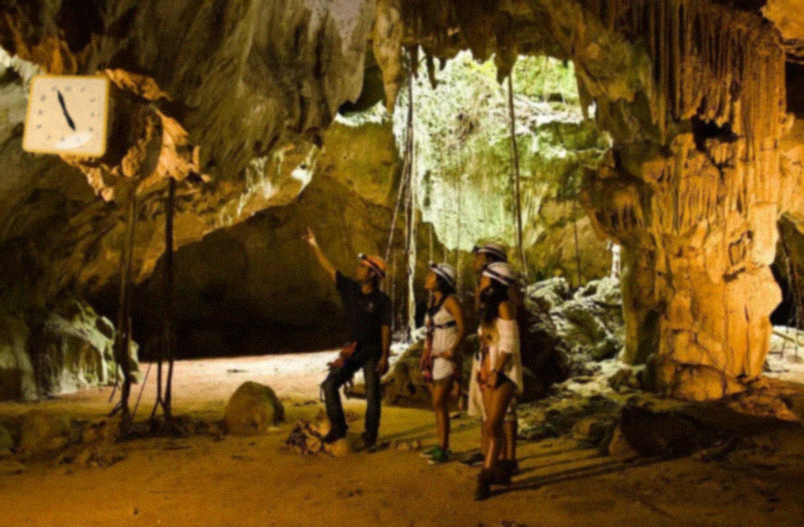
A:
4.56
